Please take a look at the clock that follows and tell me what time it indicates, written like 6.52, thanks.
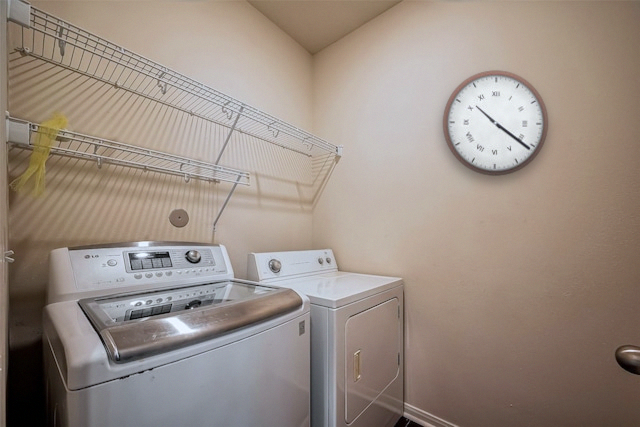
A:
10.21
